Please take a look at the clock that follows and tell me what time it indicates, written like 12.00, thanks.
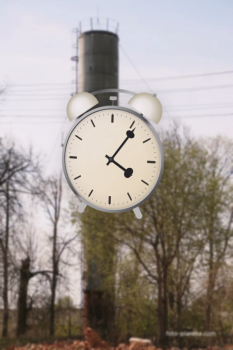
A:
4.06
